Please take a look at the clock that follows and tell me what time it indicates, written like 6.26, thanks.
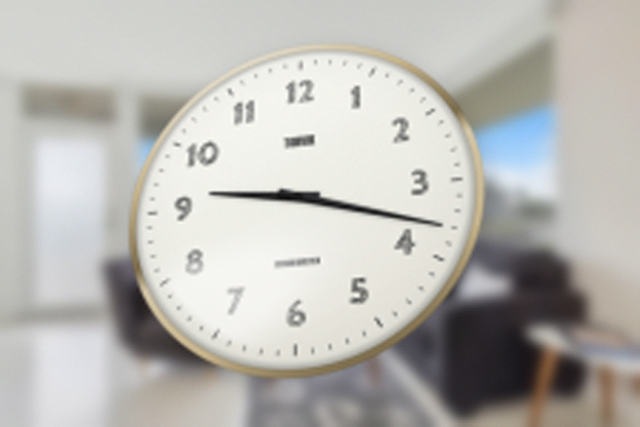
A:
9.18
